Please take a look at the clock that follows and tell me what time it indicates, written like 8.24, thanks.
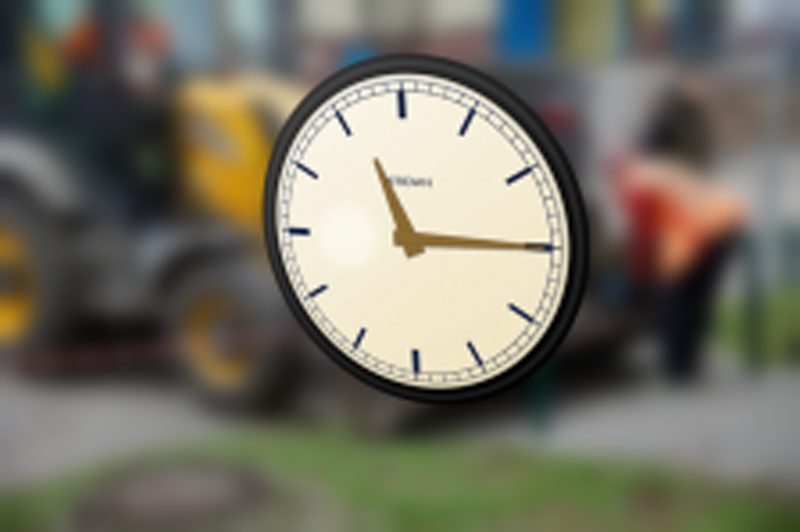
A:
11.15
